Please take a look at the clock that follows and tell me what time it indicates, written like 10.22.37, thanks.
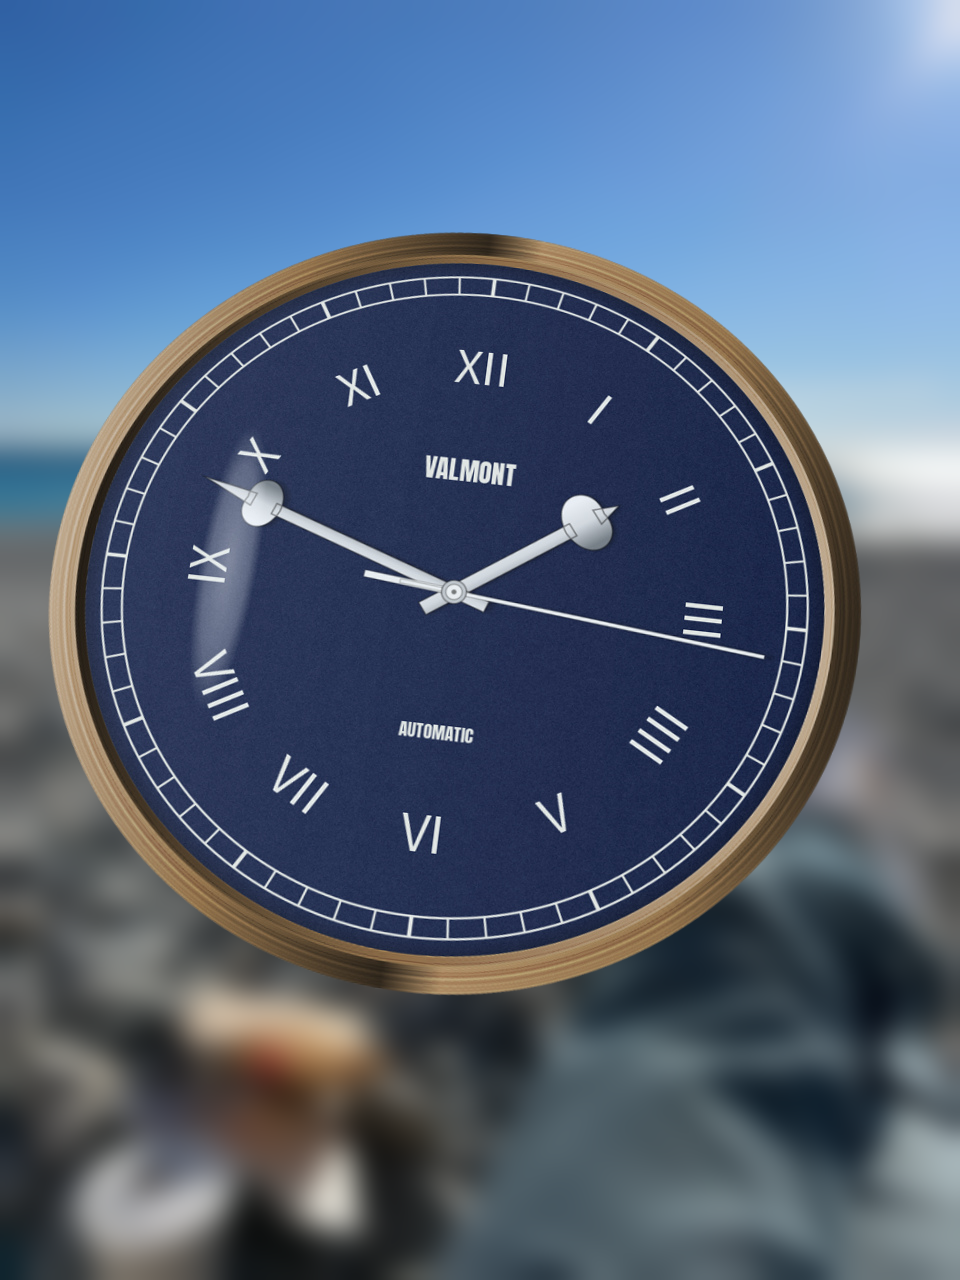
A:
1.48.16
